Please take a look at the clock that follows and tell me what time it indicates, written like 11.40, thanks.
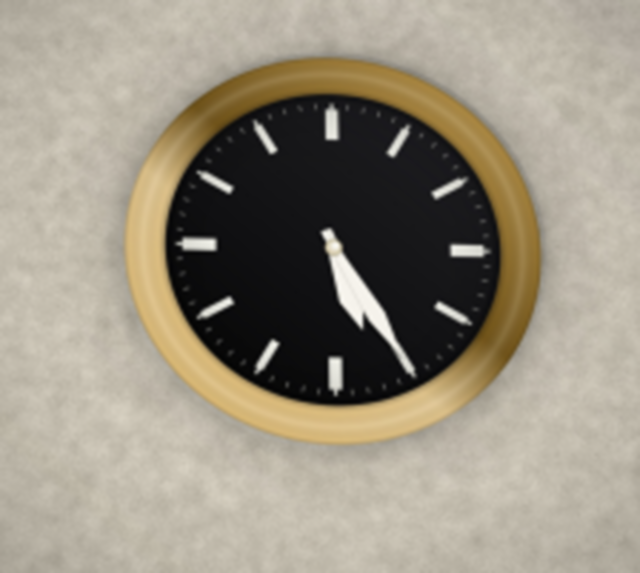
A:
5.25
